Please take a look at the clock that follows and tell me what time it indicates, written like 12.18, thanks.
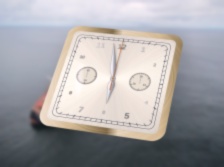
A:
5.58
